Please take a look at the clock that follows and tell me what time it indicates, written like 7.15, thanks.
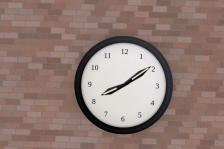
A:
8.09
